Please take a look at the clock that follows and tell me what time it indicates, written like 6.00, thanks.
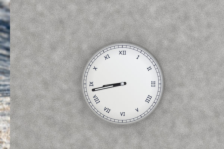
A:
8.43
